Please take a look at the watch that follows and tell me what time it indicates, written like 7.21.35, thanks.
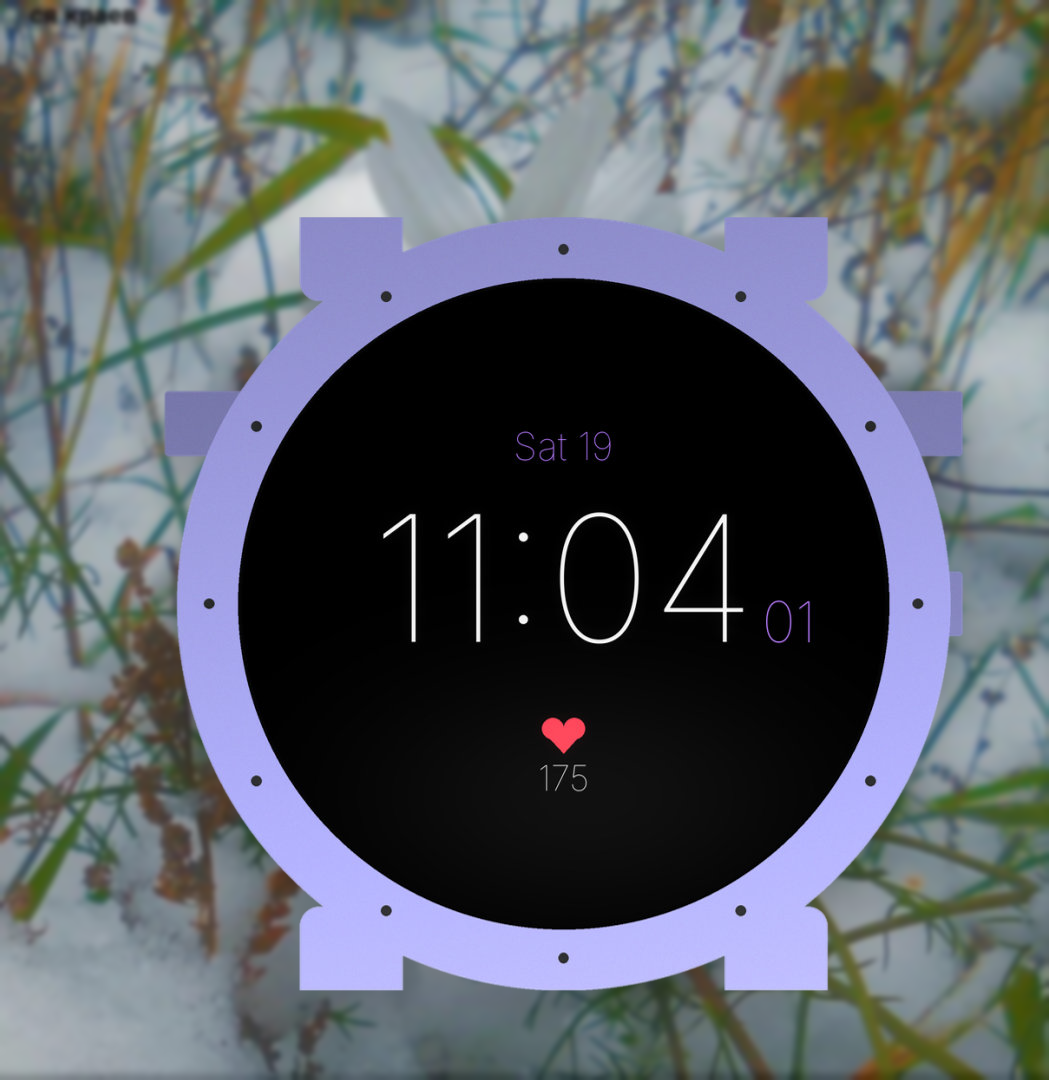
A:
11.04.01
